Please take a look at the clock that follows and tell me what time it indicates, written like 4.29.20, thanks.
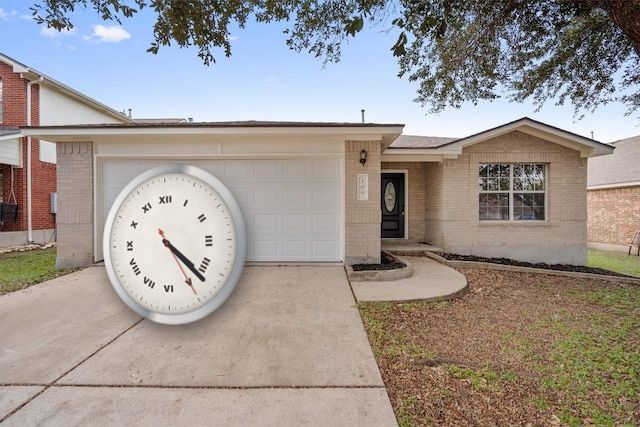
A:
4.22.25
